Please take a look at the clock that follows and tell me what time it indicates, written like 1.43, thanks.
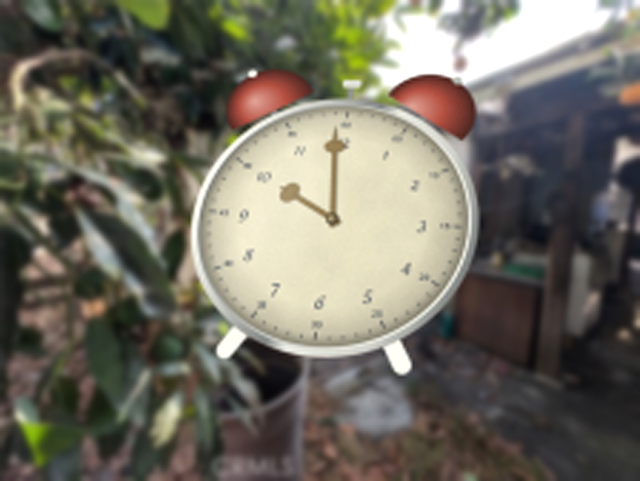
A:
9.59
